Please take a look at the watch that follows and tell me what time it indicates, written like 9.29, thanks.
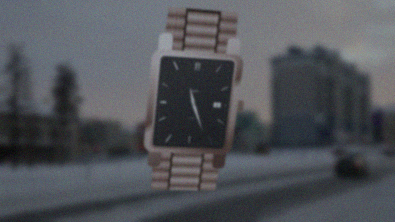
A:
11.26
